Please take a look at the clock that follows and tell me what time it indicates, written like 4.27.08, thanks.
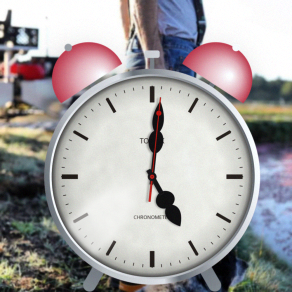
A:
5.01.01
